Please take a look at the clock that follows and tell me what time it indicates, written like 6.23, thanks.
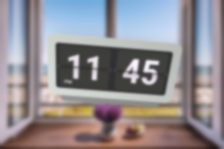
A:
11.45
